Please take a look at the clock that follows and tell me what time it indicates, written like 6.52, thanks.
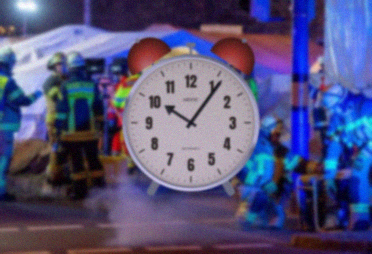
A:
10.06
